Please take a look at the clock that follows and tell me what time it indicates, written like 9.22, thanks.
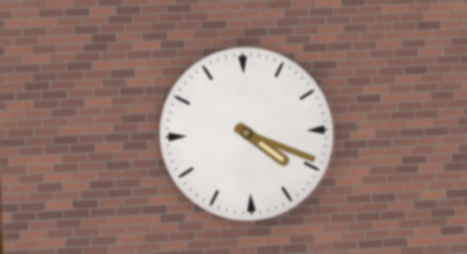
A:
4.19
